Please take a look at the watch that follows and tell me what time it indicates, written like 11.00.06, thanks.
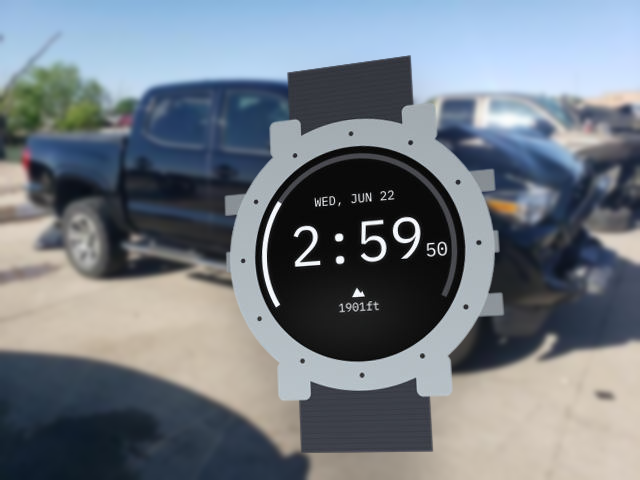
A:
2.59.50
